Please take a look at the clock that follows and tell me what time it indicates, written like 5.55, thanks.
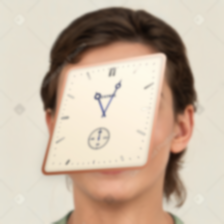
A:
11.03
